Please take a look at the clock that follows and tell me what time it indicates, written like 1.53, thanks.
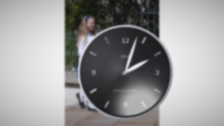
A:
2.03
